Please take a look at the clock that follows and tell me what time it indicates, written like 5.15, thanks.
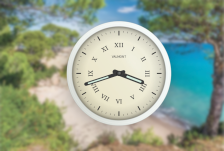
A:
3.42
